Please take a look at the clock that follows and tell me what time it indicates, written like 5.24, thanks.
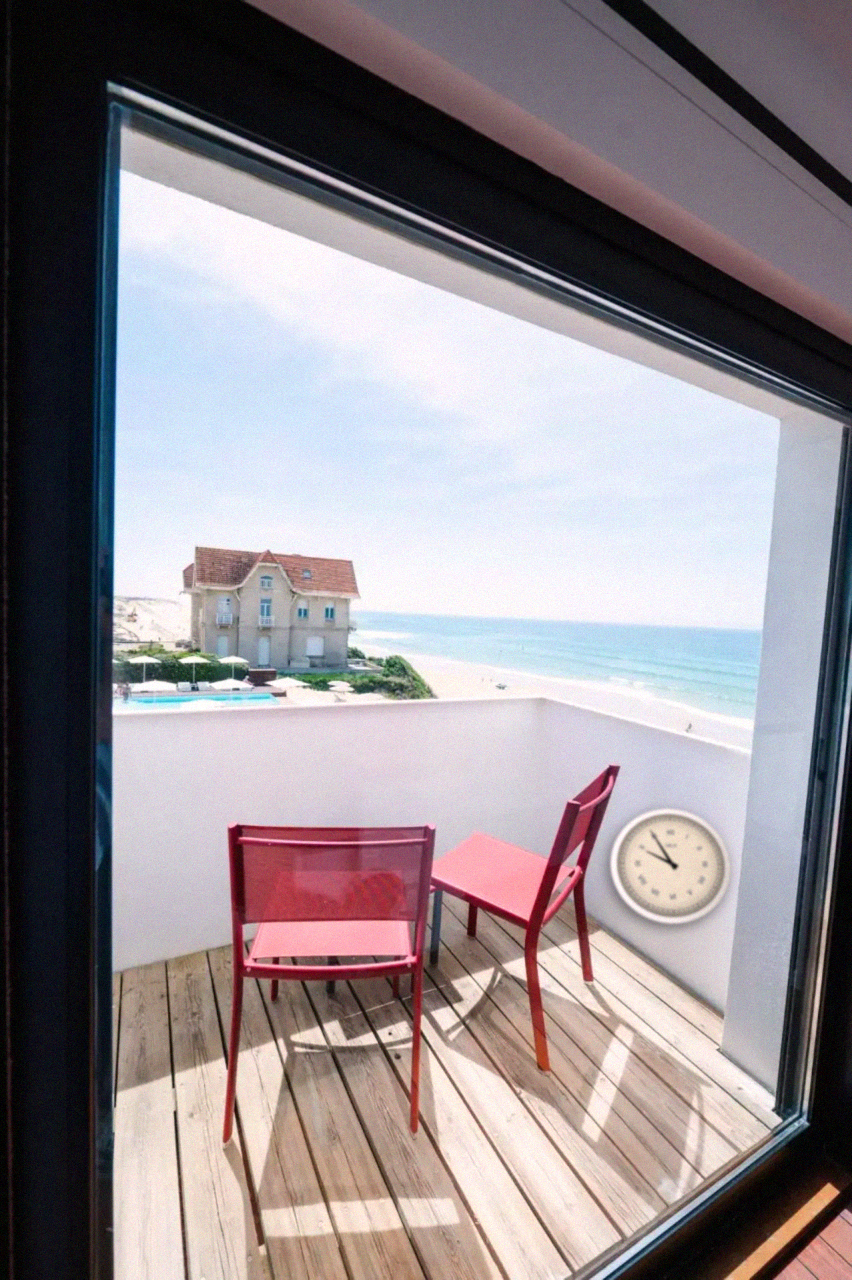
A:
9.55
